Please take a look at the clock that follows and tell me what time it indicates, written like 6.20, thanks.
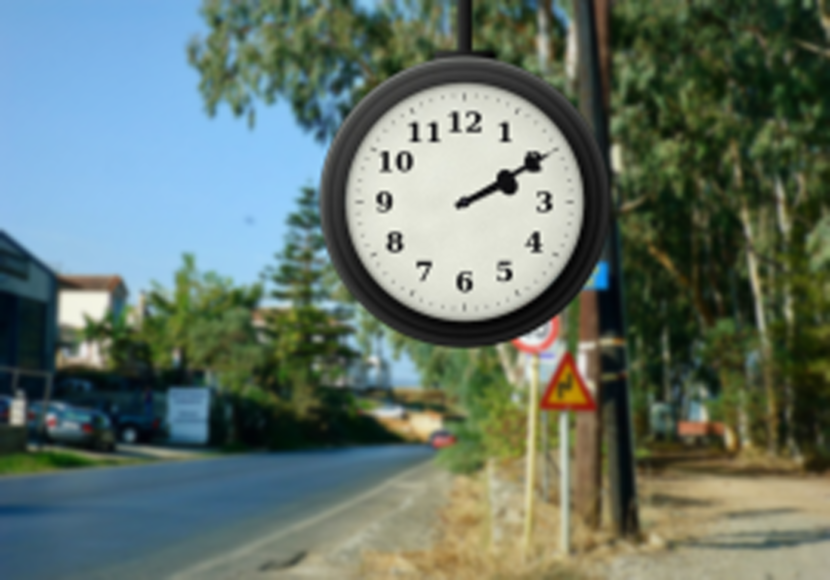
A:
2.10
